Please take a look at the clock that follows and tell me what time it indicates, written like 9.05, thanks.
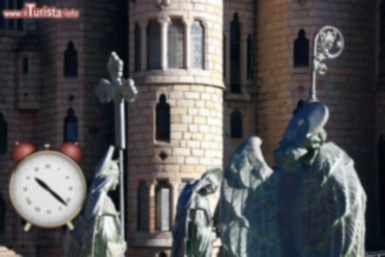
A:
10.22
